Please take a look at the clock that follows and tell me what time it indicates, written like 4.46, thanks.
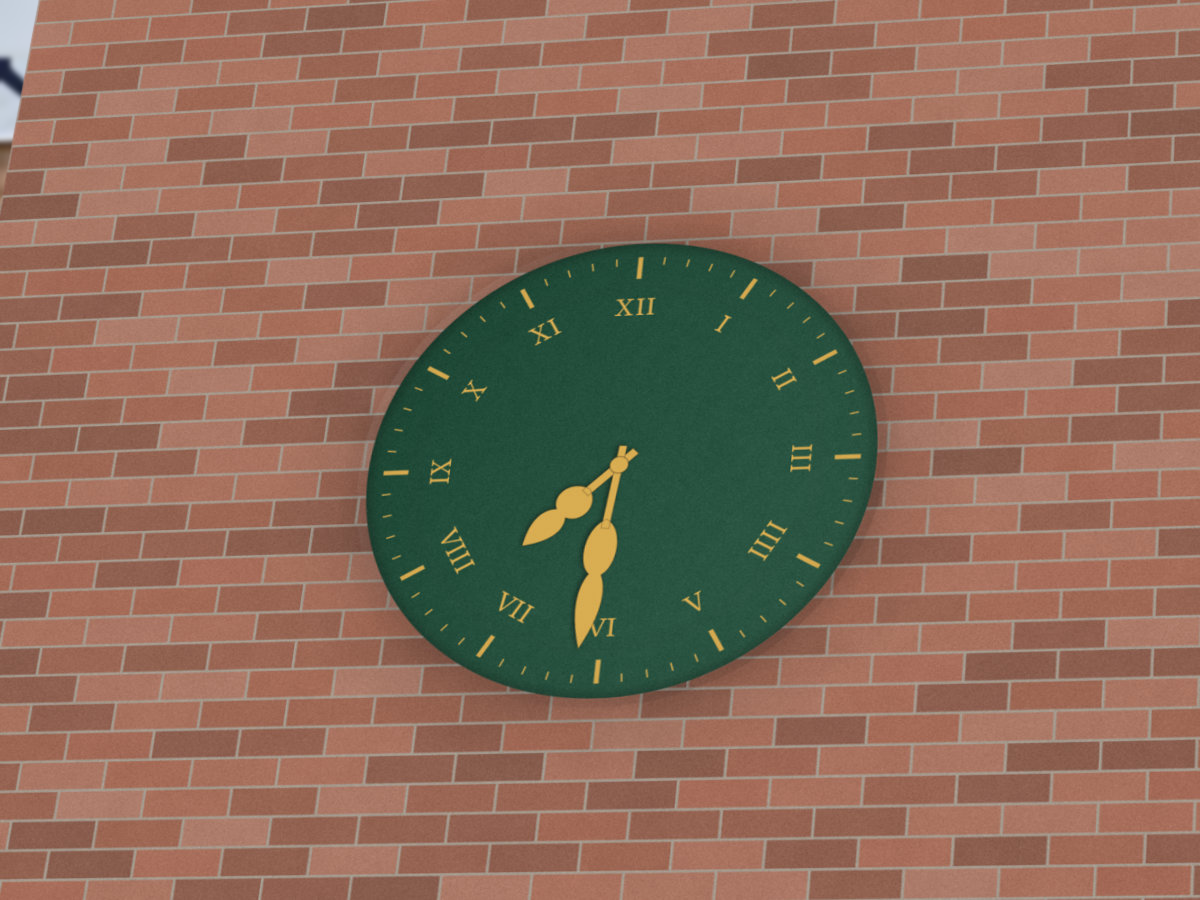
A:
7.31
